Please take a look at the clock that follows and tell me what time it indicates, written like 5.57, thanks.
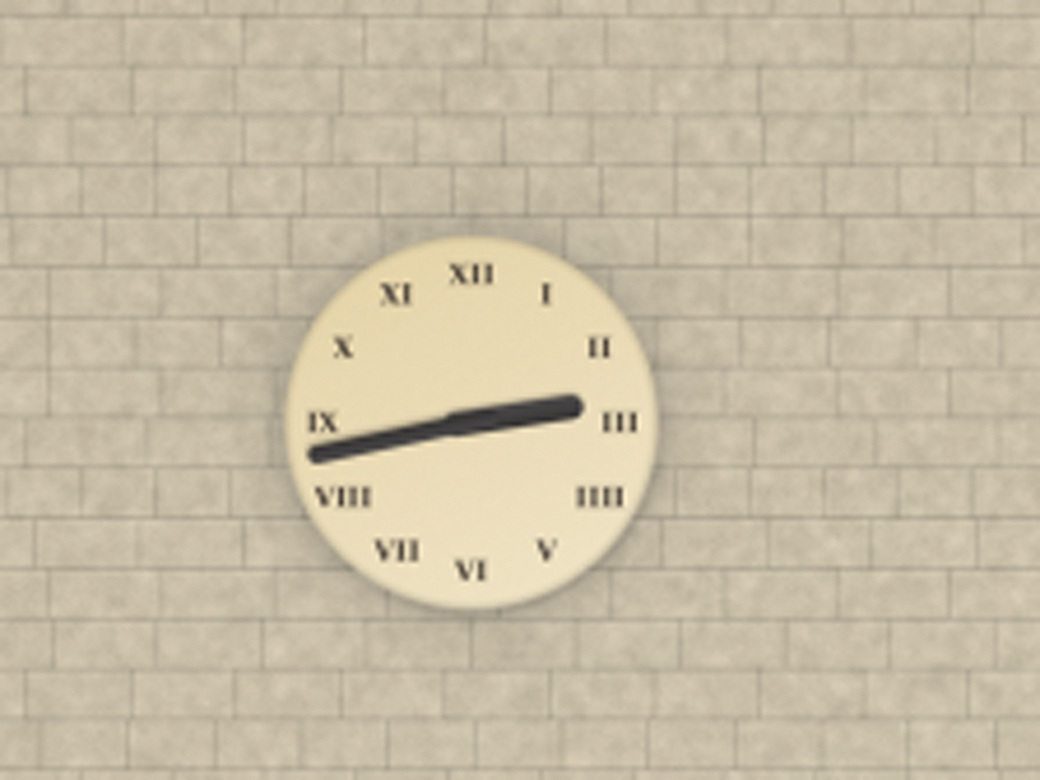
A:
2.43
